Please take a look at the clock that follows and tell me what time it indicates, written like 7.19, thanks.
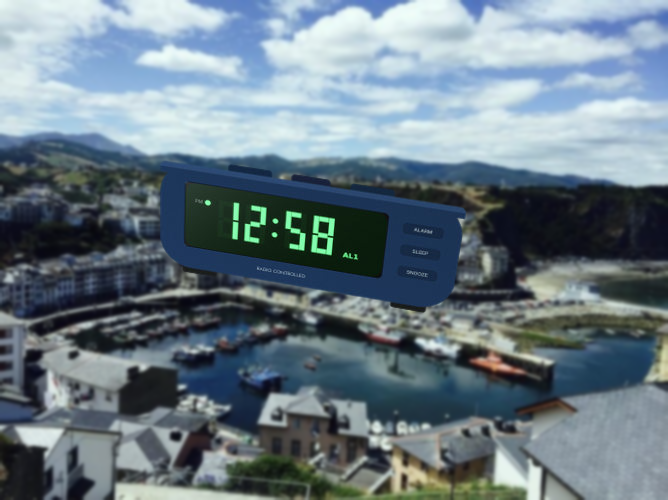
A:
12.58
